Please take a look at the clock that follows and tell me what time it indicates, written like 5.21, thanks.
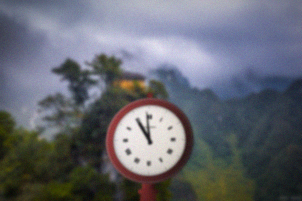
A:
10.59
